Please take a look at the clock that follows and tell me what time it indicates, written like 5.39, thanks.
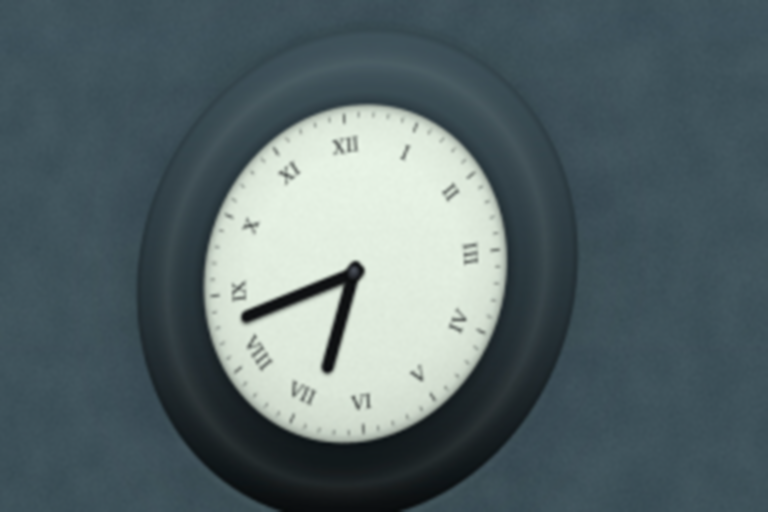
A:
6.43
